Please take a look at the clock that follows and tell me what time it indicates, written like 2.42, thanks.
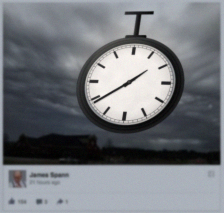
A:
1.39
